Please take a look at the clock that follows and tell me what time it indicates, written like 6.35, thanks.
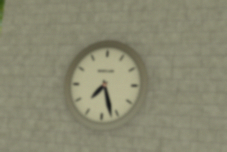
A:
7.27
